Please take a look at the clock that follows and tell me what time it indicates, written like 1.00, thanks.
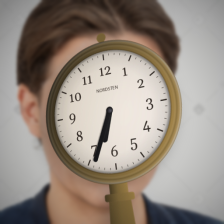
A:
6.34
